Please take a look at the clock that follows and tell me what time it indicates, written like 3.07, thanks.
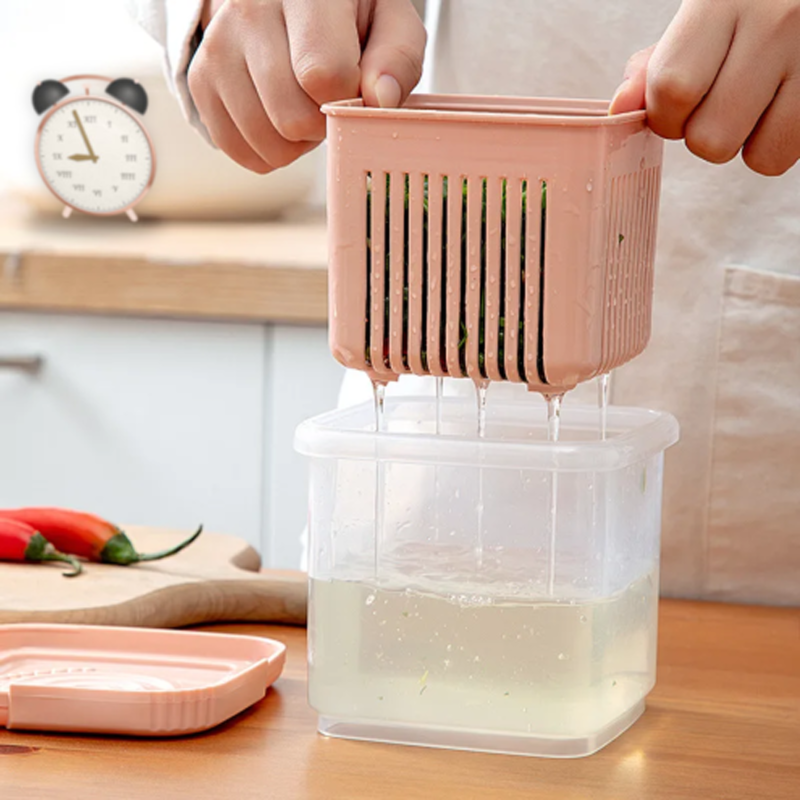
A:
8.57
